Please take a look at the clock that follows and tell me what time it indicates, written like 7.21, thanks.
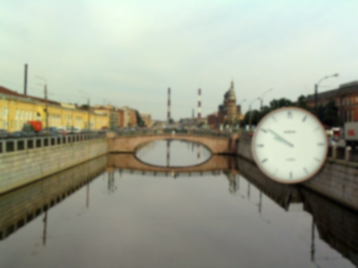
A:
9.51
